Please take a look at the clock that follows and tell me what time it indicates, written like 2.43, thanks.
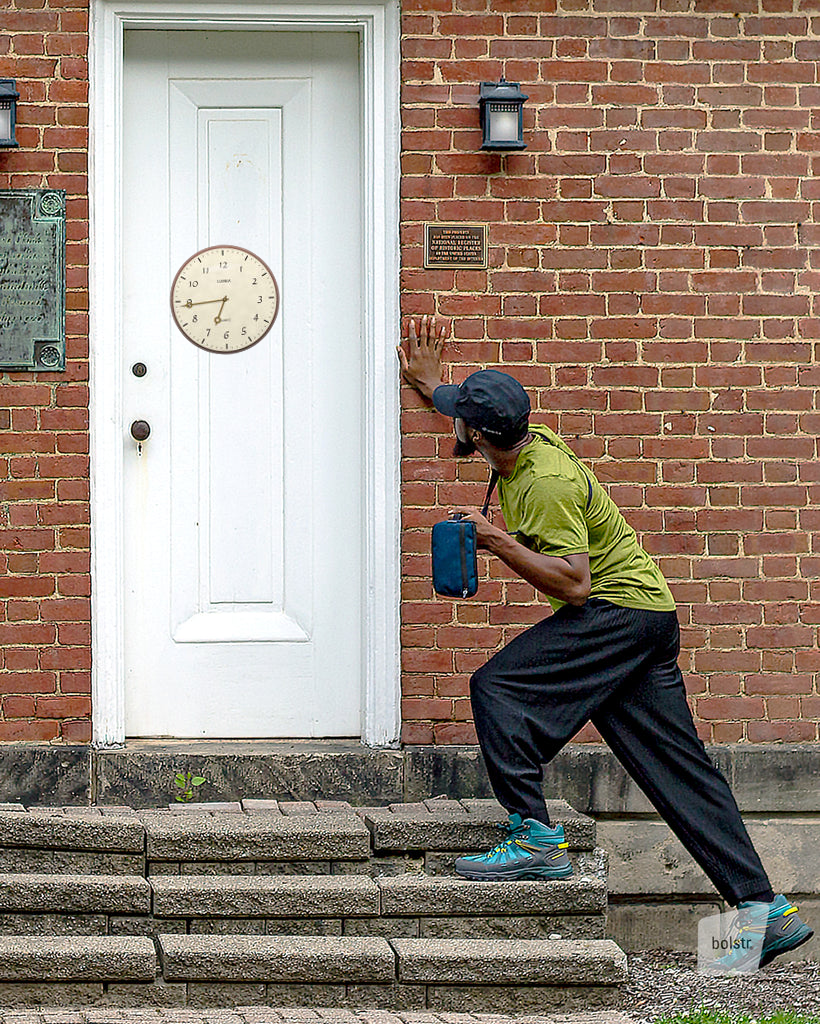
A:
6.44
